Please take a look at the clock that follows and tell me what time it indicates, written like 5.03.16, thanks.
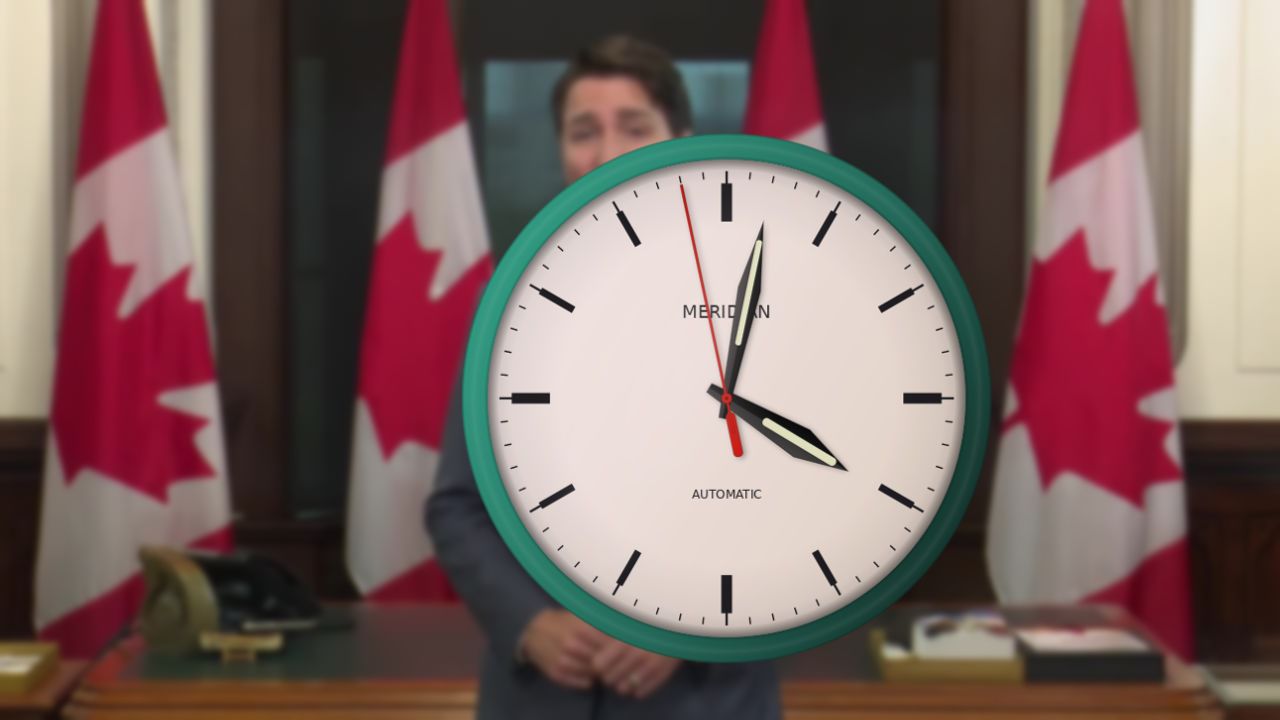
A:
4.01.58
